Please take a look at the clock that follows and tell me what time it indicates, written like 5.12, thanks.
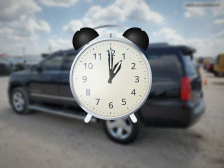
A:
1.00
